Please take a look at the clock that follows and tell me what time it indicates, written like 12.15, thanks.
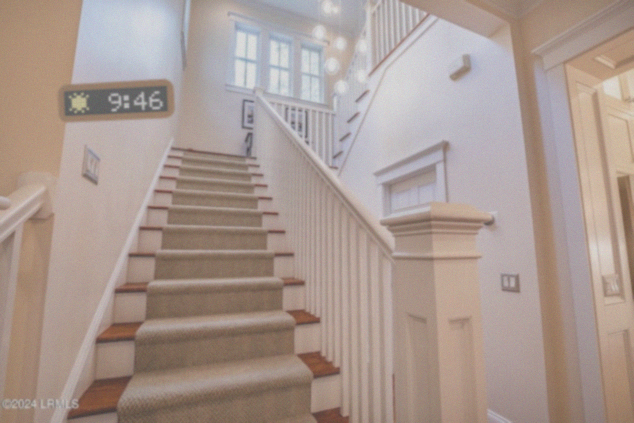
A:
9.46
